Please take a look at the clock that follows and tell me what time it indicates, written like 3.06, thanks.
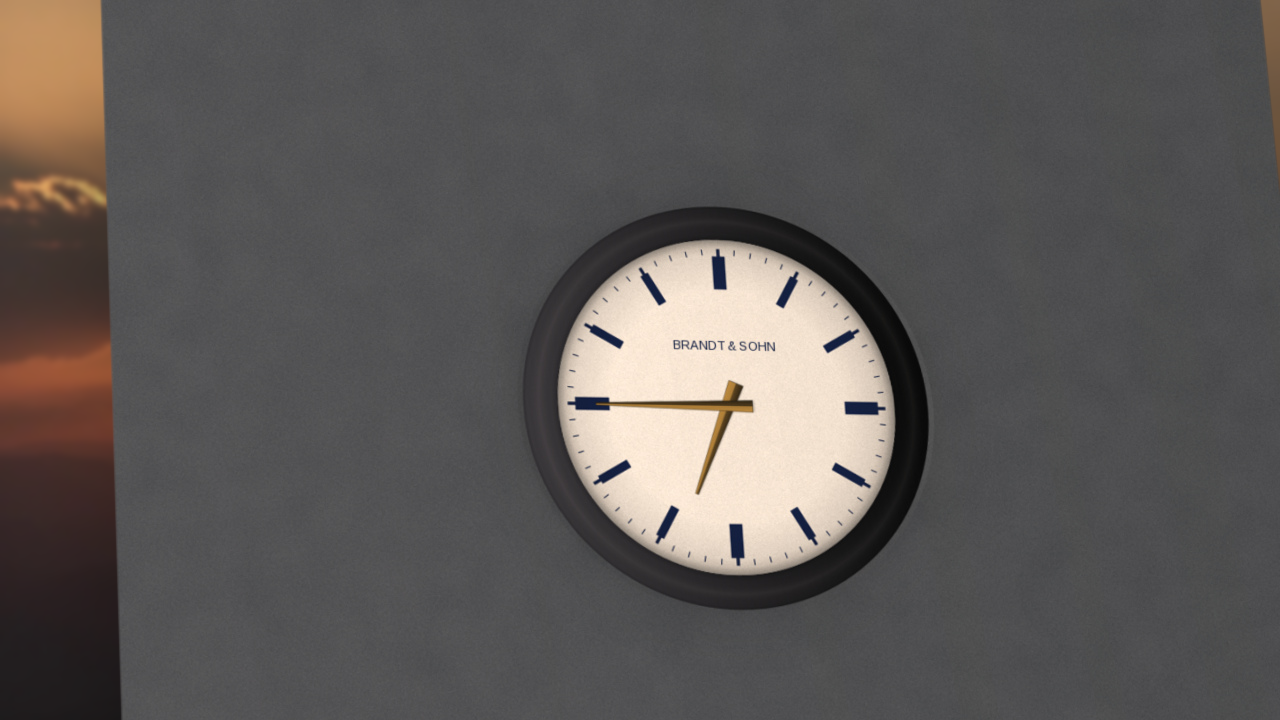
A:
6.45
